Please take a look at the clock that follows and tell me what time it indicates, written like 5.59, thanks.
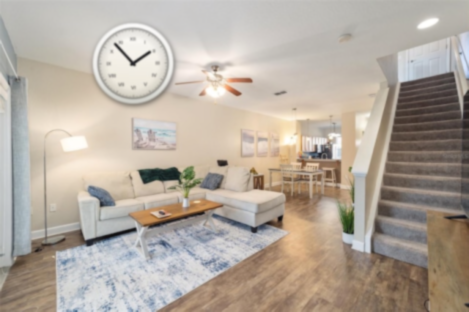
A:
1.53
